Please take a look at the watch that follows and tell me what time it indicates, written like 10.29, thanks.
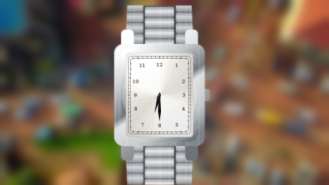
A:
6.30
